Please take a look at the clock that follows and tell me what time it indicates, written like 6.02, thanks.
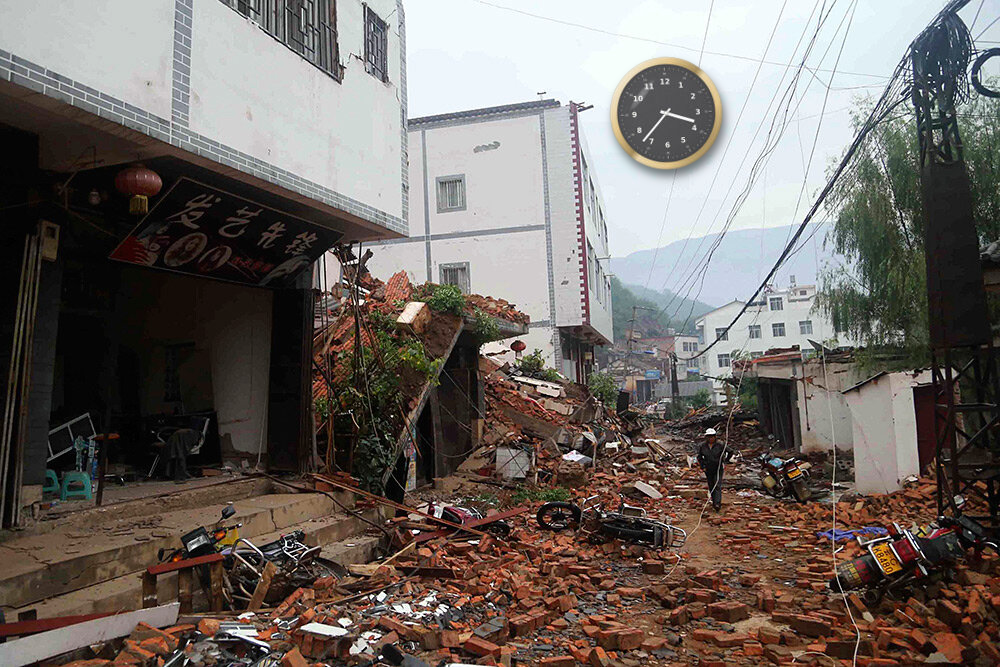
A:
3.37
